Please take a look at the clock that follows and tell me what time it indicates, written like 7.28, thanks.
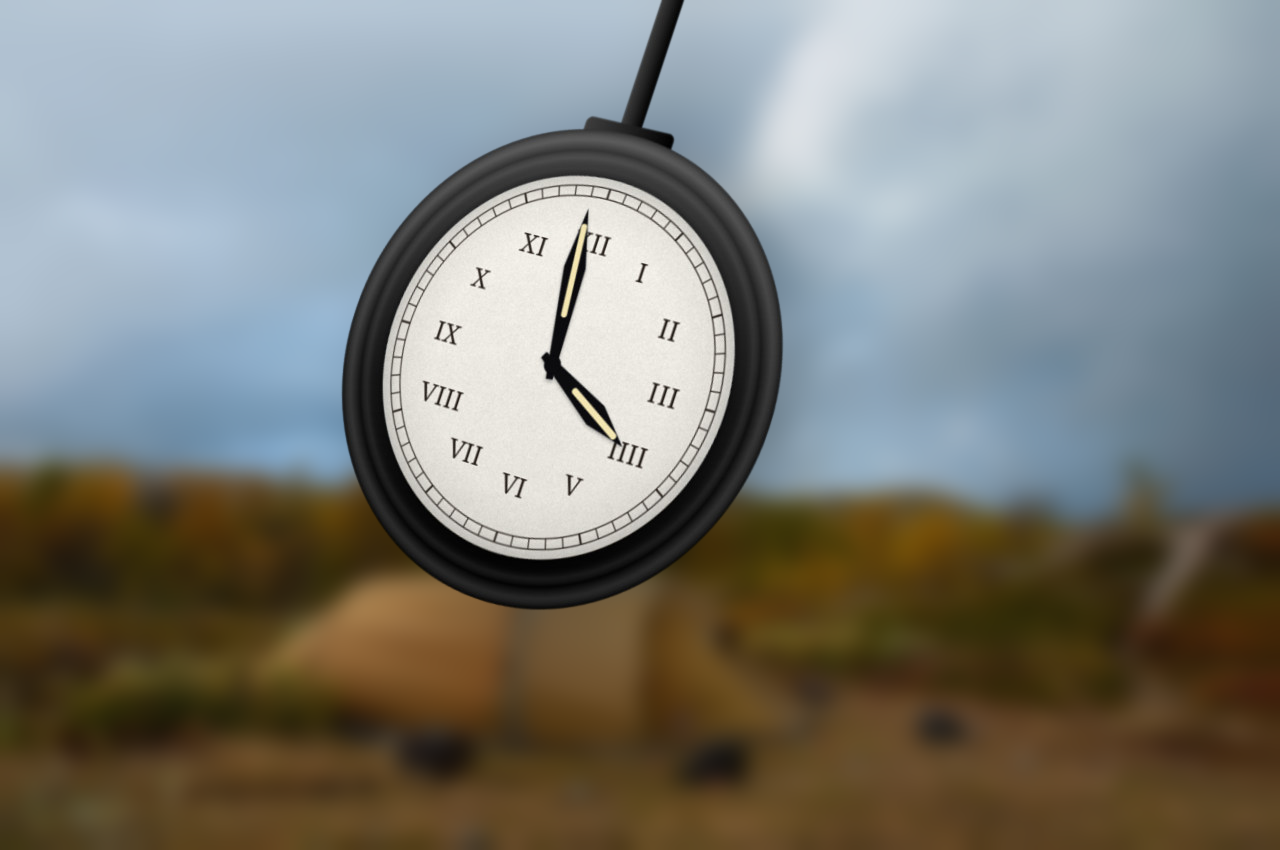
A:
3.59
